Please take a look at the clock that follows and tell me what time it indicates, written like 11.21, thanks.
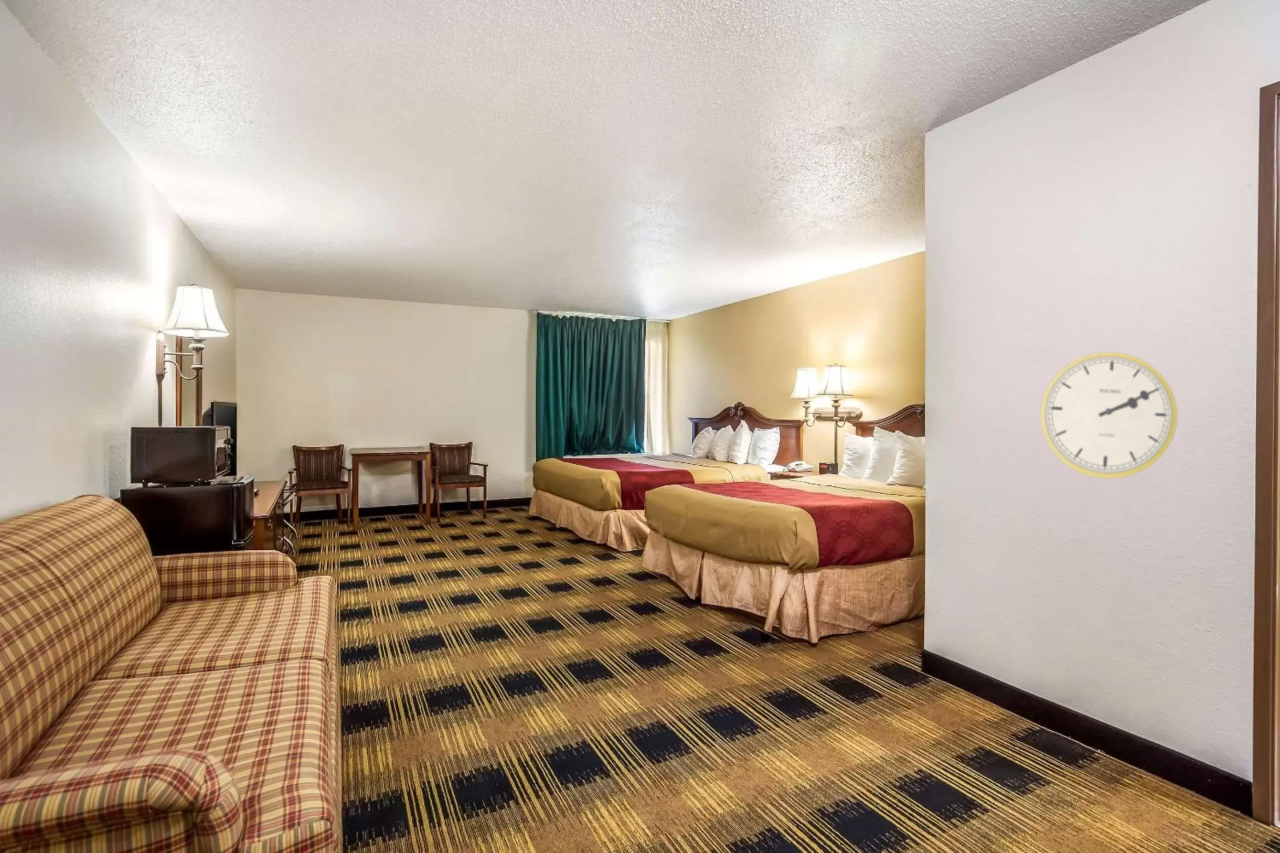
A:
2.10
